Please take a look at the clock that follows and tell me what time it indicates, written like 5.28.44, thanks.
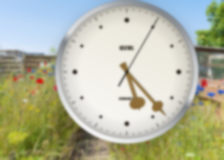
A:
5.23.05
